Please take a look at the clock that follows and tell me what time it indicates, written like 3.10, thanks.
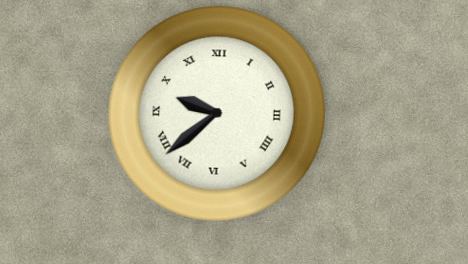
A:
9.38
